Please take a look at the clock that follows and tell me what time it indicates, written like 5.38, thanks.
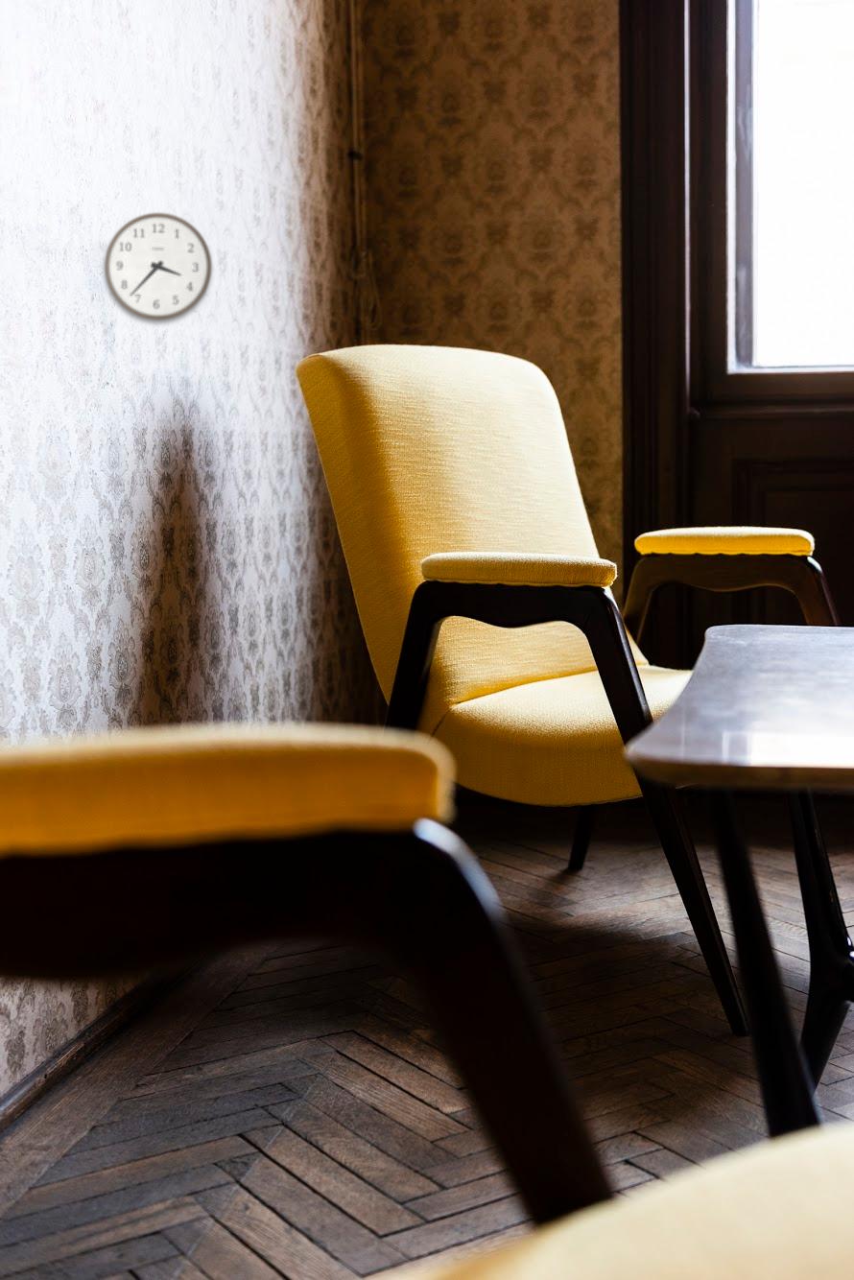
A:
3.37
